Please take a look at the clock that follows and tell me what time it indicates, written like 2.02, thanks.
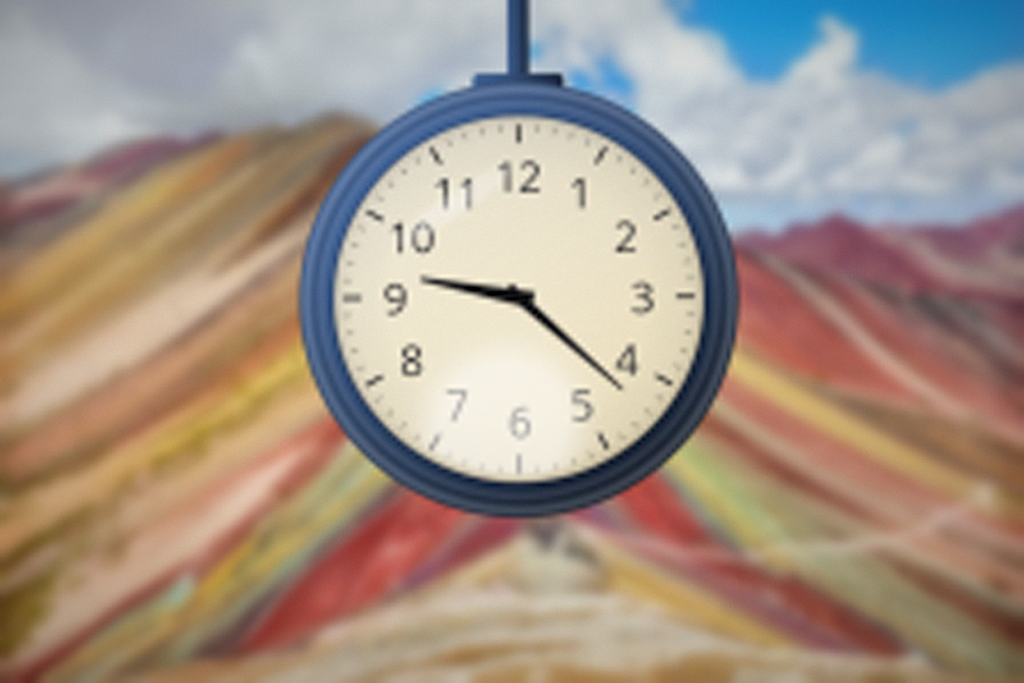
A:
9.22
